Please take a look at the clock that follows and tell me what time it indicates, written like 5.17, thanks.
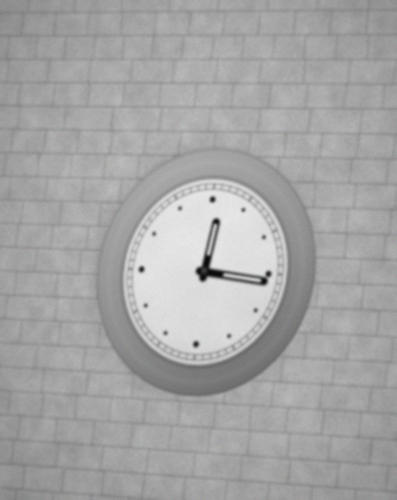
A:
12.16
